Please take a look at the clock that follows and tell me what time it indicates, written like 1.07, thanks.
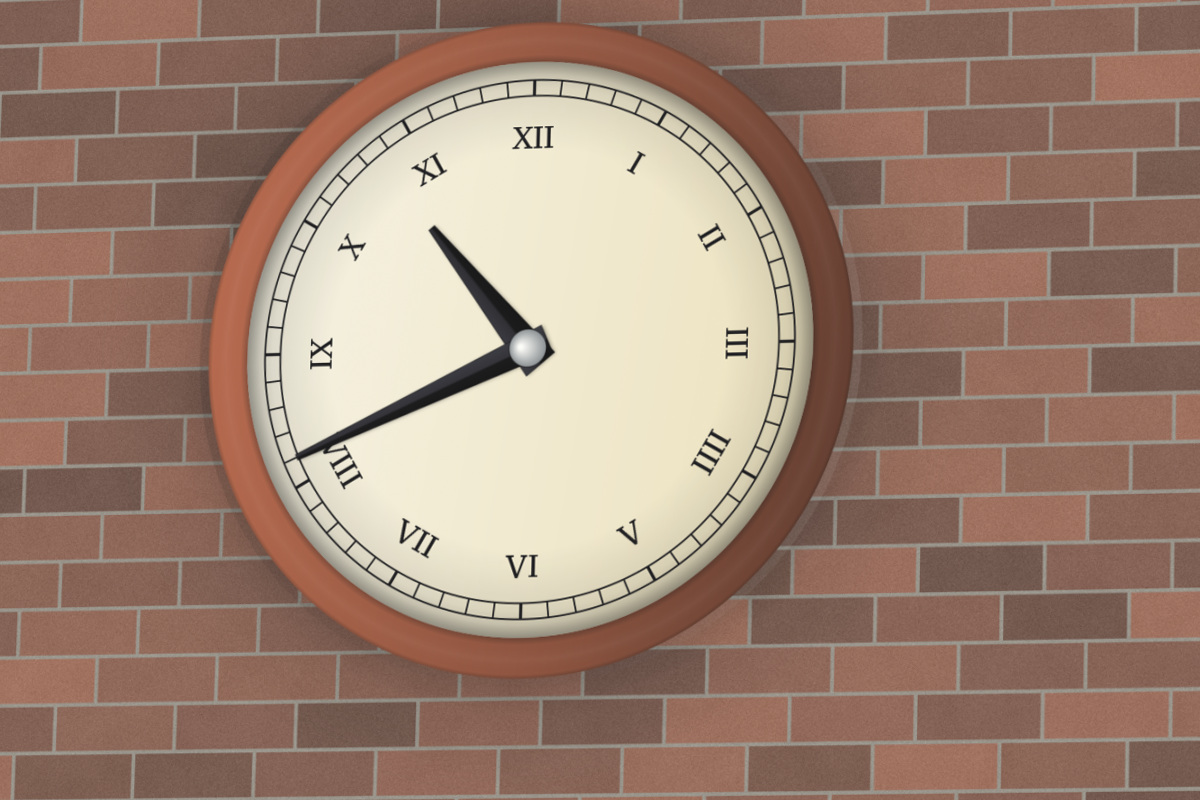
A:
10.41
